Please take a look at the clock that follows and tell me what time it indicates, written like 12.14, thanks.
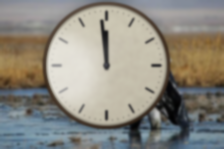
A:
11.59
